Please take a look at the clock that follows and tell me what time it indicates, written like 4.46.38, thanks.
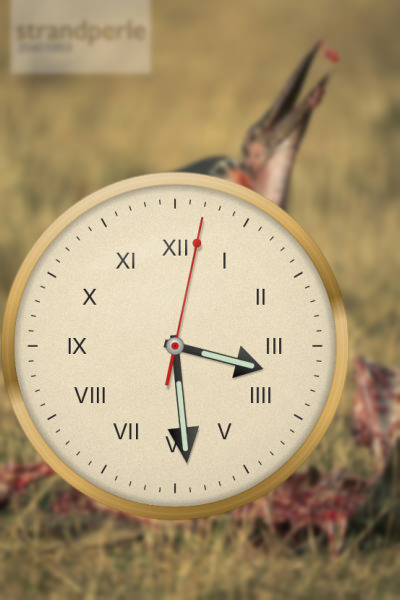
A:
3.29.02
